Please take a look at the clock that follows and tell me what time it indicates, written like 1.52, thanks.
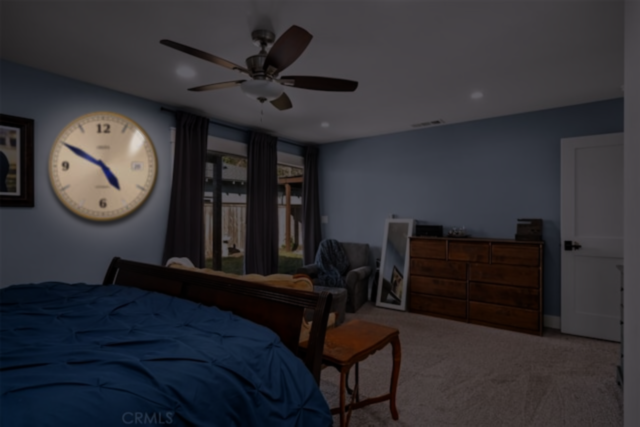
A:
4.50
